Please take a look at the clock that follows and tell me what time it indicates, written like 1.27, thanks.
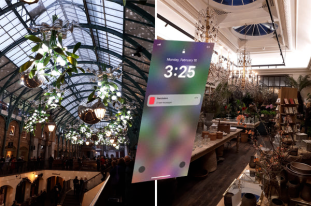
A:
3.25
